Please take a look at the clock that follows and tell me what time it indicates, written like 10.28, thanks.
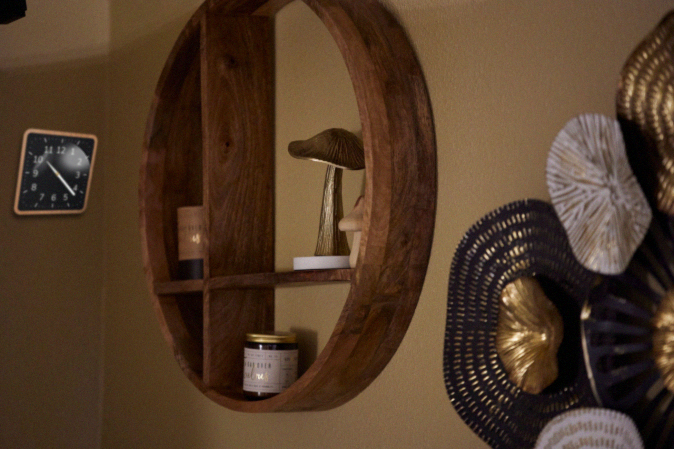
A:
10.22
